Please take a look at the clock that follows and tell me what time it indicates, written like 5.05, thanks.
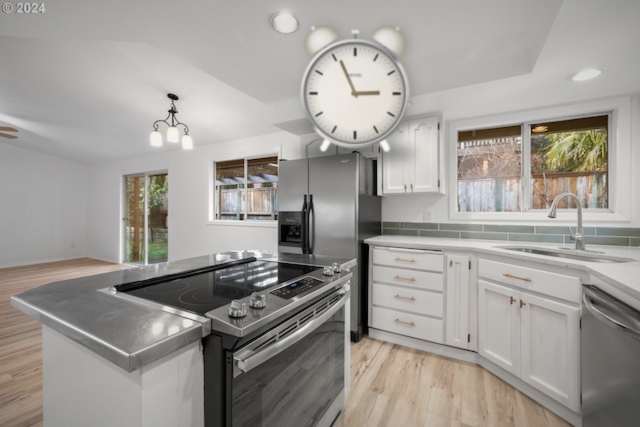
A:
2.56
